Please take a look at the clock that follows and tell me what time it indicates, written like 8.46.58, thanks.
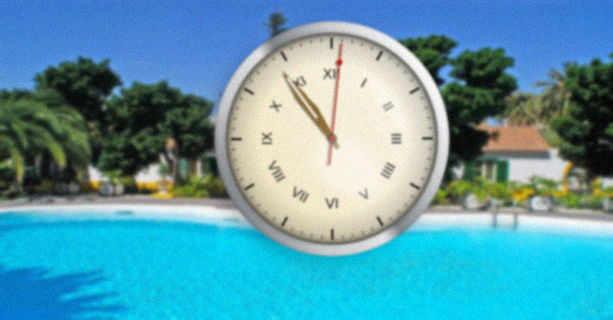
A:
10.54.01
